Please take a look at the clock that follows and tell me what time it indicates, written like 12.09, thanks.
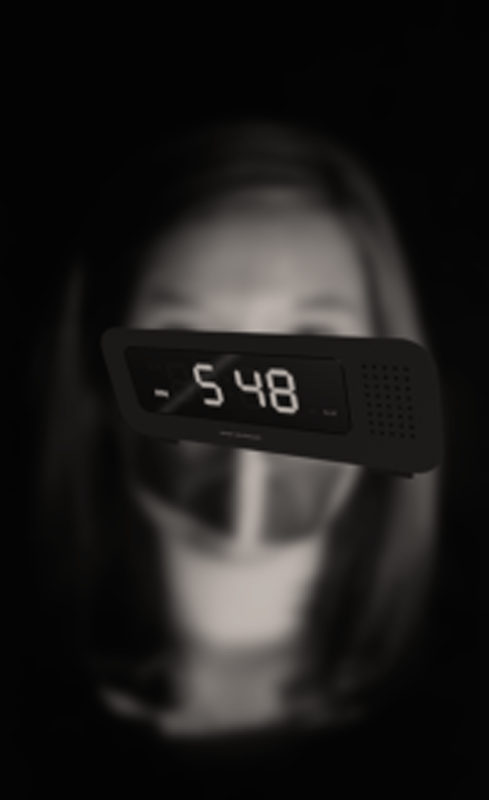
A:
5.48
